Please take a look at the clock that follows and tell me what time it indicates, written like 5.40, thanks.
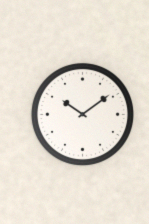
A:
10.09
